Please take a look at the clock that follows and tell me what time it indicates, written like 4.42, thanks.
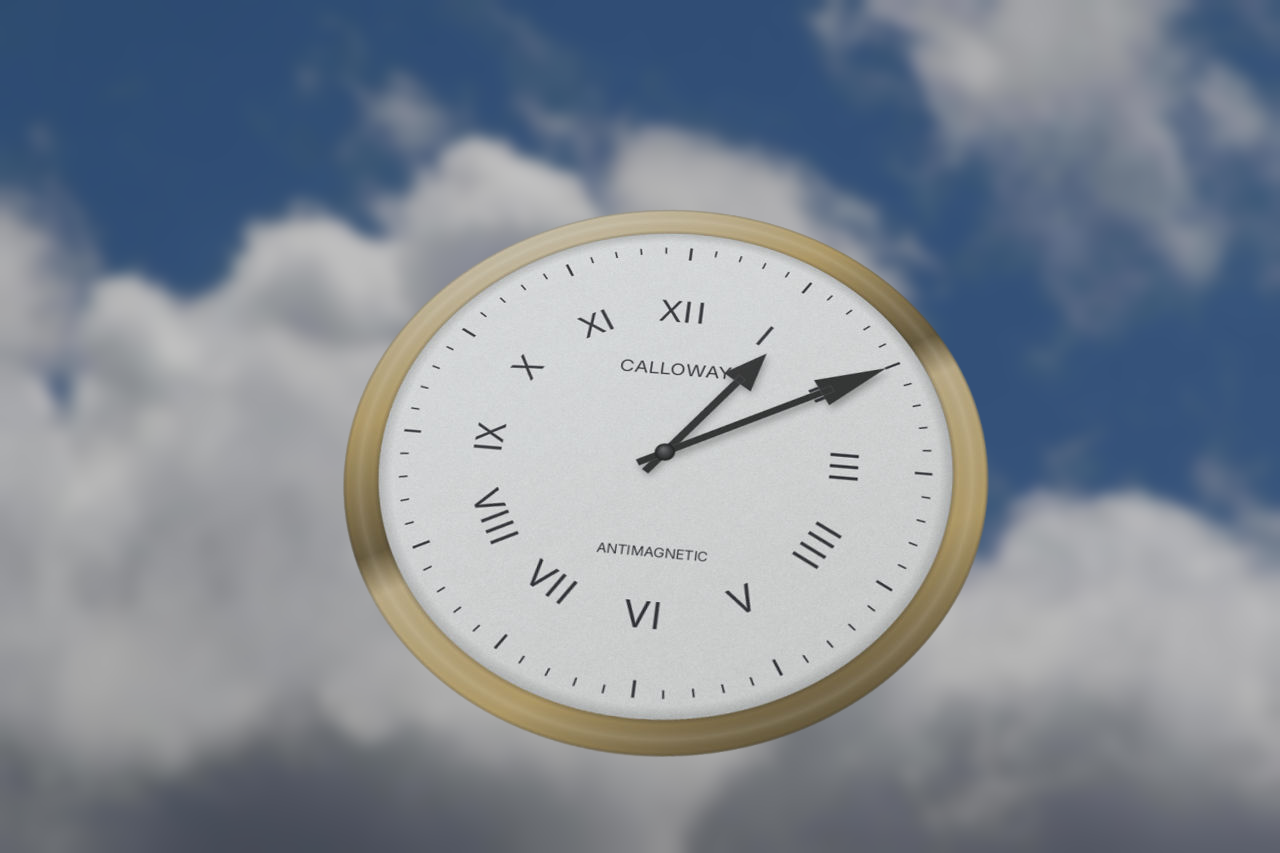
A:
1.10
